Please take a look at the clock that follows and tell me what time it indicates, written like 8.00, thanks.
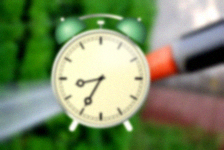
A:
8.35
